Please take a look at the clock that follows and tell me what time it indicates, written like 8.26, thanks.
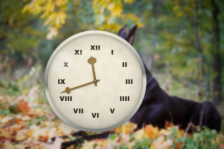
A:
11.42
